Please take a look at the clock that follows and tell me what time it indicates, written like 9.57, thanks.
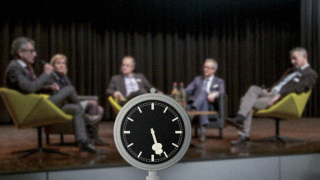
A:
5.27
